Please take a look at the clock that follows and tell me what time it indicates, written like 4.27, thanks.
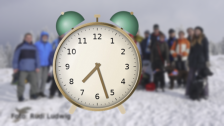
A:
7.27
